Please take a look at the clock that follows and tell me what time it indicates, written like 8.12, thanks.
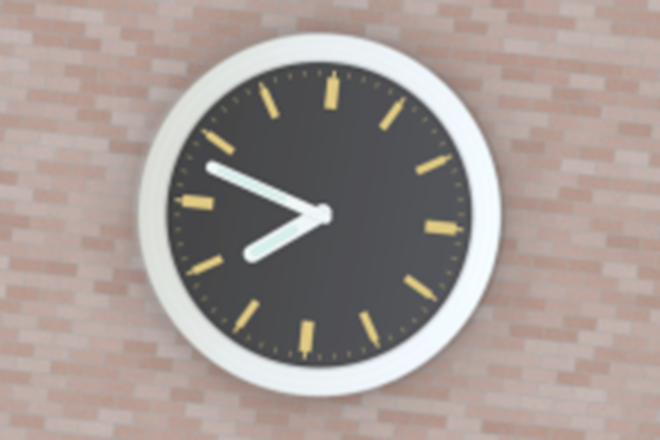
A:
7.48
